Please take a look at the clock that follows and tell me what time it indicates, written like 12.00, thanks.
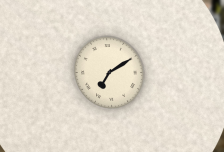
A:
7.10
